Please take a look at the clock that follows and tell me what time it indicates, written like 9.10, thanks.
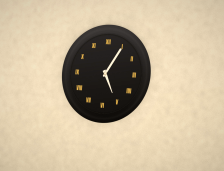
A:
5.05
